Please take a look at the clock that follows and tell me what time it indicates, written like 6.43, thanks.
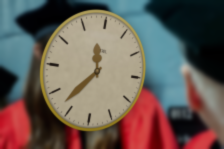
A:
11.37
